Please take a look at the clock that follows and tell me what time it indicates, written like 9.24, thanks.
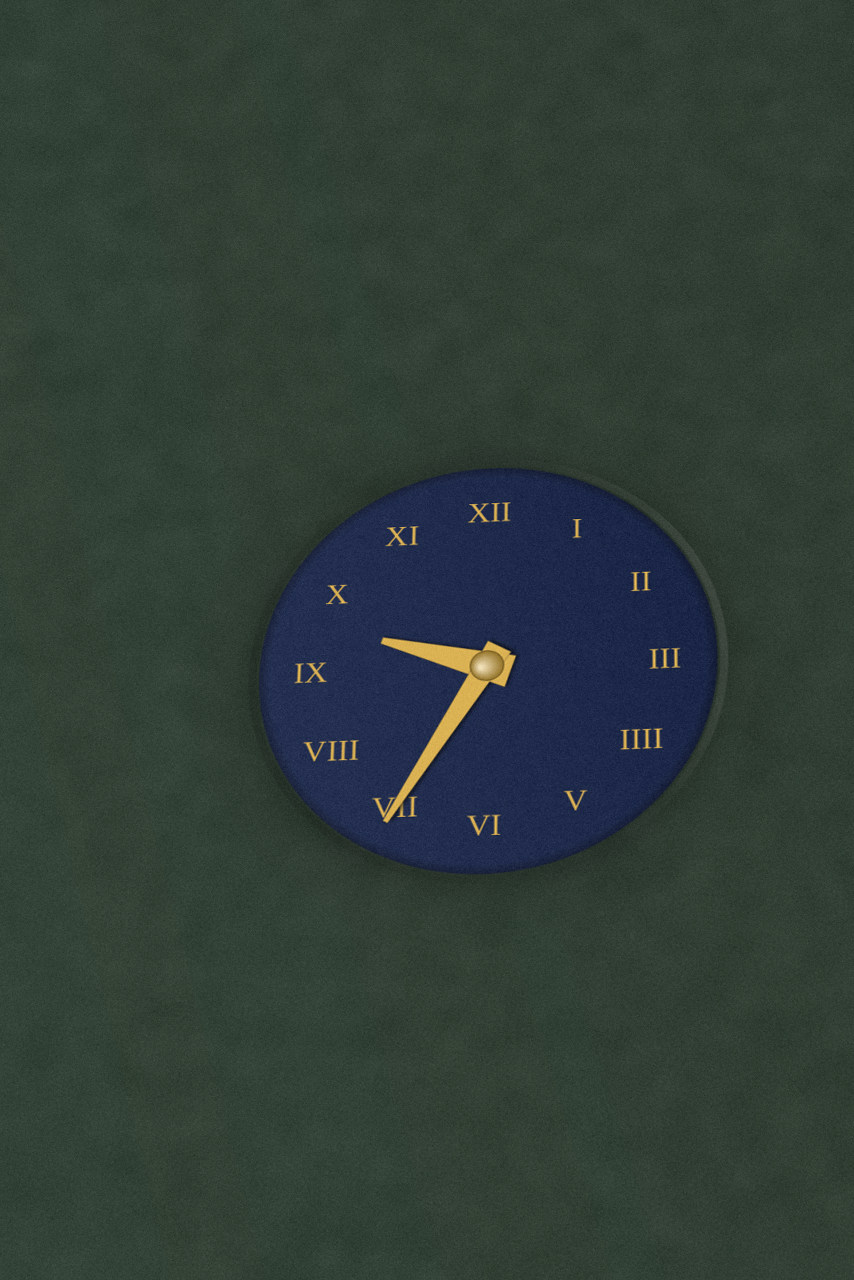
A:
9.35
